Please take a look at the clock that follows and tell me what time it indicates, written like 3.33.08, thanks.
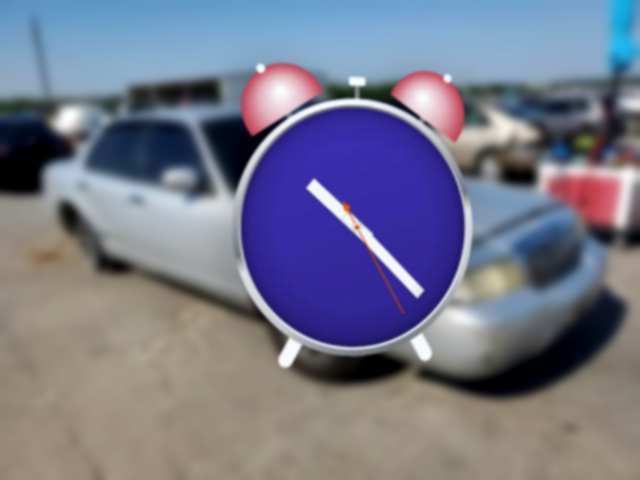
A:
10.22.25
